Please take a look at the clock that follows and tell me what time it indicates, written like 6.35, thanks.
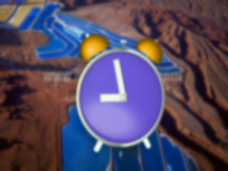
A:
8.58
